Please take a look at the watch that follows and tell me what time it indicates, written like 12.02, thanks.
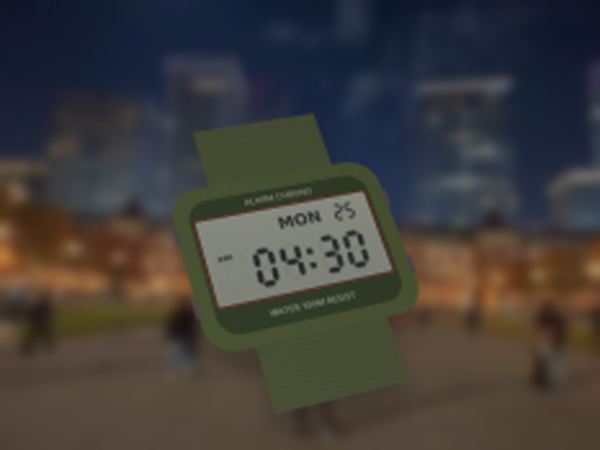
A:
4.30
